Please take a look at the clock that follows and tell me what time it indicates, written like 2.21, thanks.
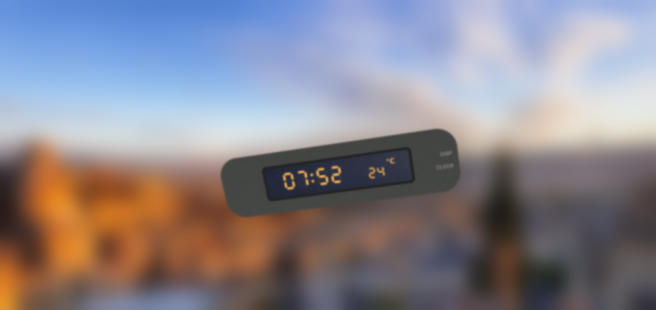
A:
7.52
